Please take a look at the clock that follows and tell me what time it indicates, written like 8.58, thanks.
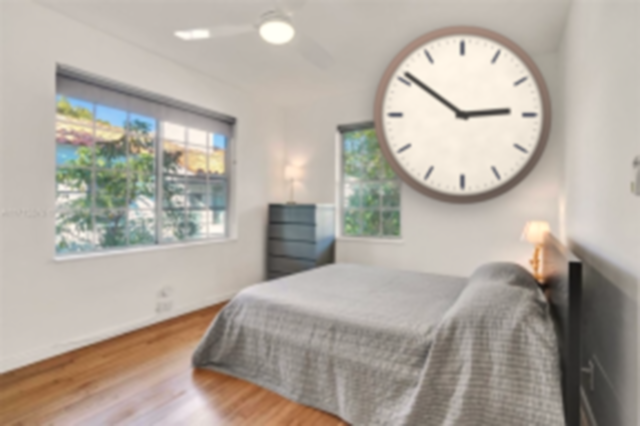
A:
2.51
